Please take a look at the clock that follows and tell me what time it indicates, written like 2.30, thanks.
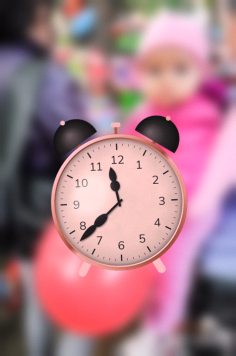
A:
11.38
